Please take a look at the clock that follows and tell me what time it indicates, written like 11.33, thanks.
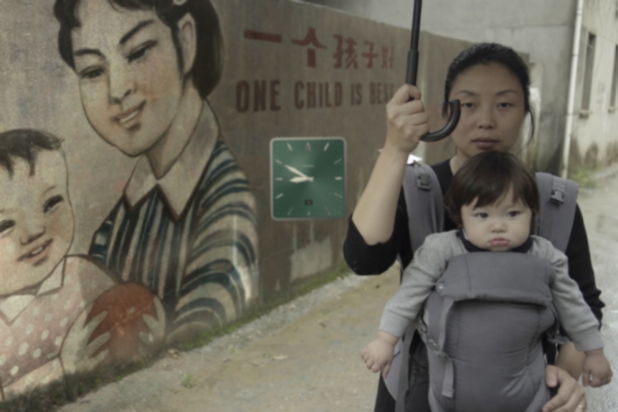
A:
8.50
